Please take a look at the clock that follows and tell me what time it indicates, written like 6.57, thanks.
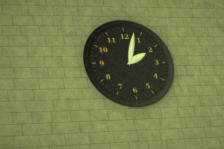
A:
2.03
